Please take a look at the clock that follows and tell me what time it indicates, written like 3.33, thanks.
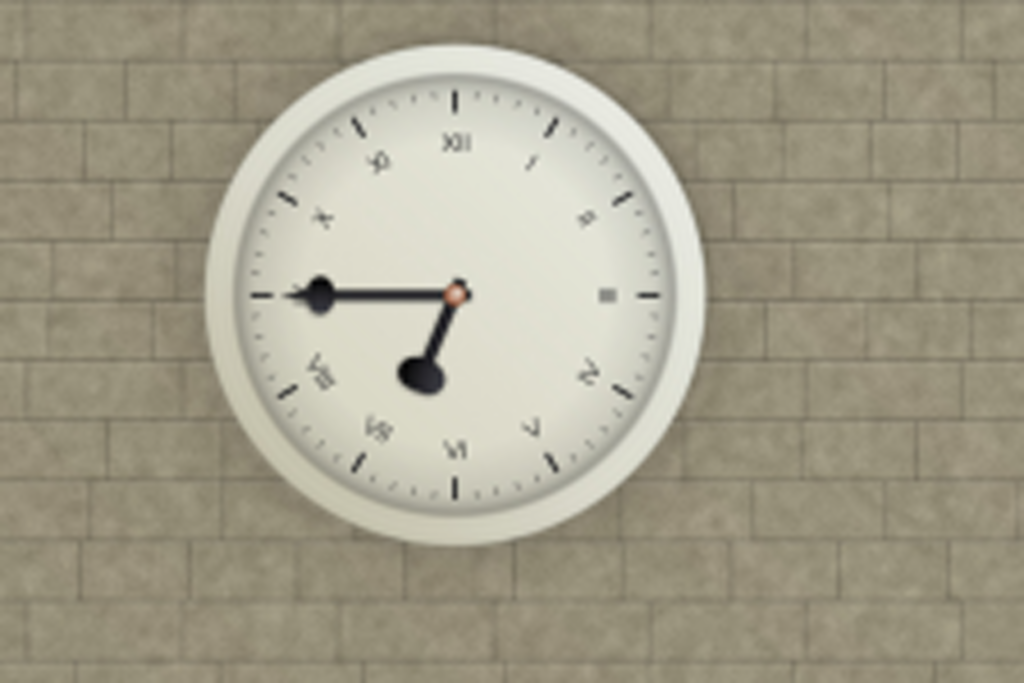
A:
6.45
